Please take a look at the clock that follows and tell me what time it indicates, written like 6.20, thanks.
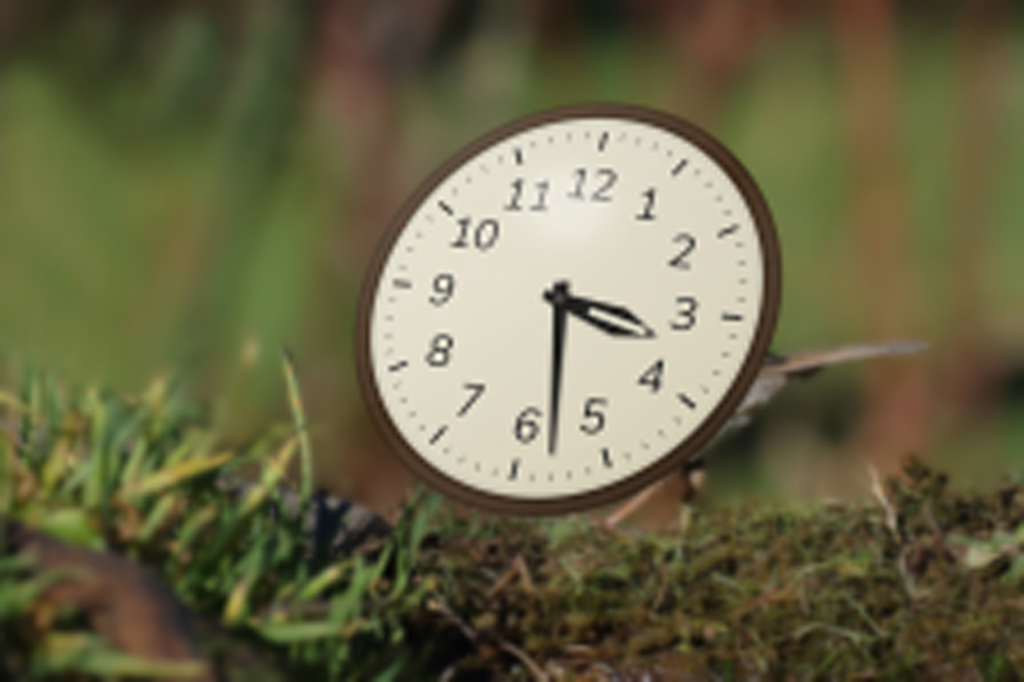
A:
3.28
